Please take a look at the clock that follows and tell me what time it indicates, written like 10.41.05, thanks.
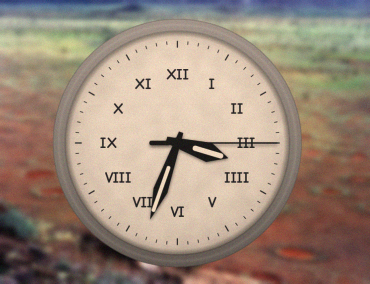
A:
3.33.15
